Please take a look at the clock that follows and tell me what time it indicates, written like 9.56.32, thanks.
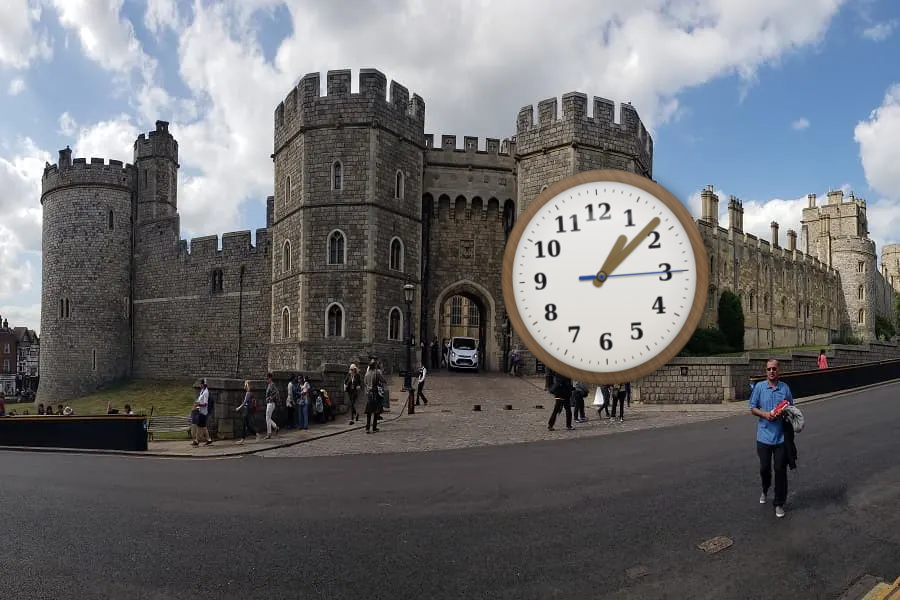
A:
1.08.15
